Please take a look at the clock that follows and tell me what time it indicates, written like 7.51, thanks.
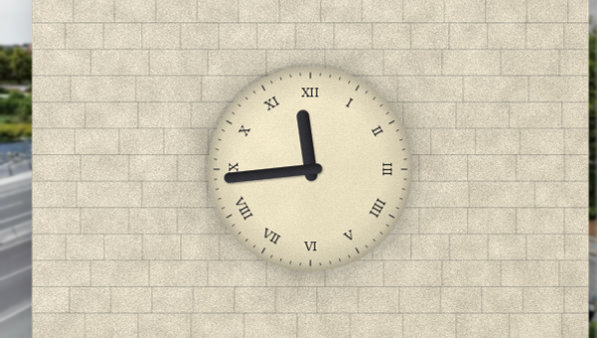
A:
11.44
